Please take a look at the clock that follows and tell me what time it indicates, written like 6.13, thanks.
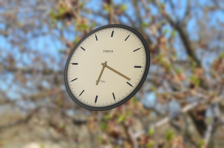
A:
6.19
